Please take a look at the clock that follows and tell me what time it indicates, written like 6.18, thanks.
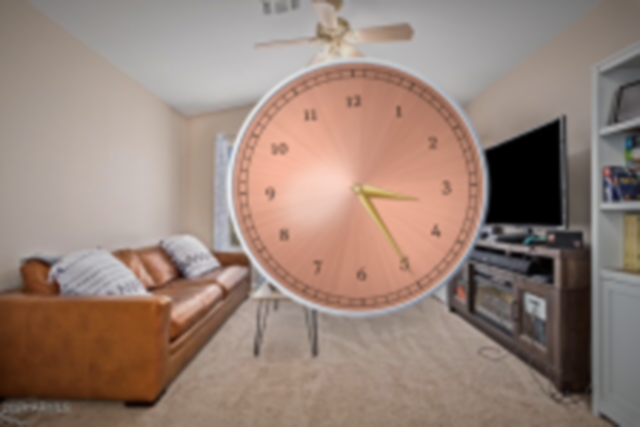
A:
3.25
